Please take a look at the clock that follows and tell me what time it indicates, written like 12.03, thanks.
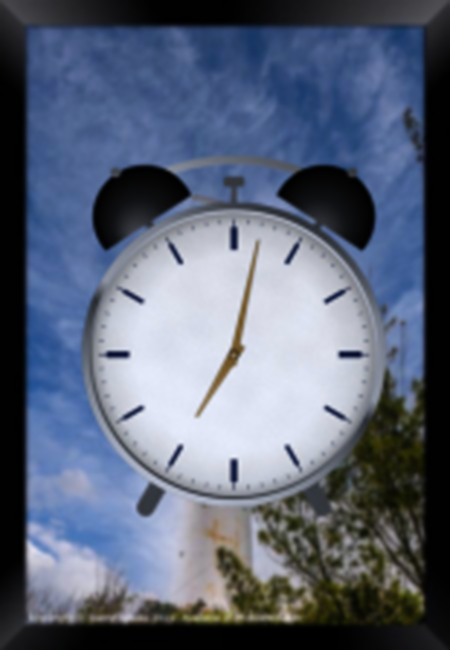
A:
7.02
